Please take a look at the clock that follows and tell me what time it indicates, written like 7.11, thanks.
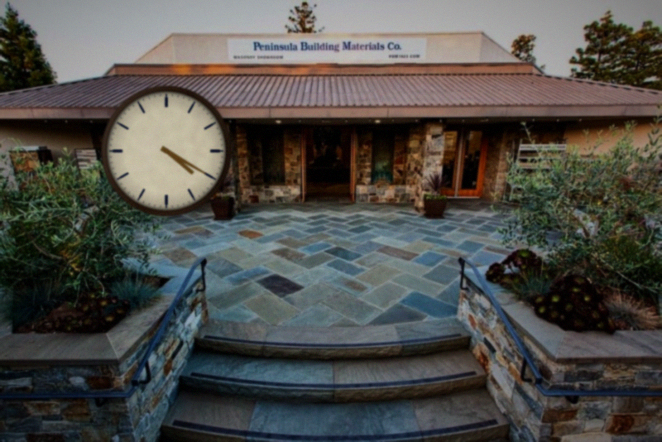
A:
4.20
